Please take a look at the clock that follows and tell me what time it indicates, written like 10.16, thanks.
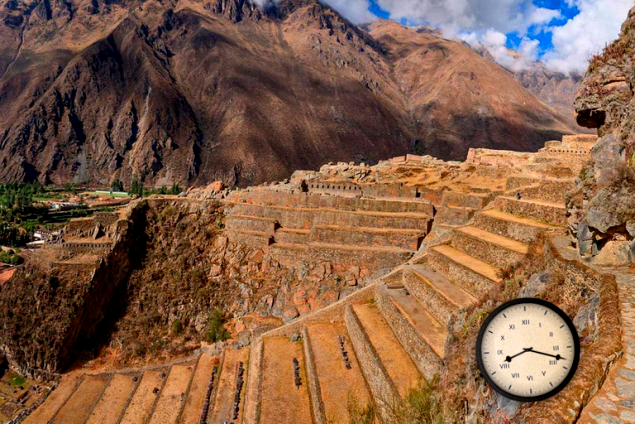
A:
8.18
